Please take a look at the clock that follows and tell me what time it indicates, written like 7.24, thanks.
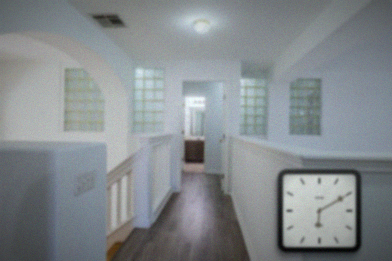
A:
6.10
